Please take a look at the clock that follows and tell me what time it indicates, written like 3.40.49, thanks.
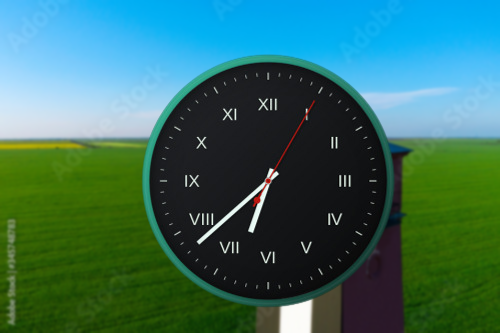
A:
6.38.05
